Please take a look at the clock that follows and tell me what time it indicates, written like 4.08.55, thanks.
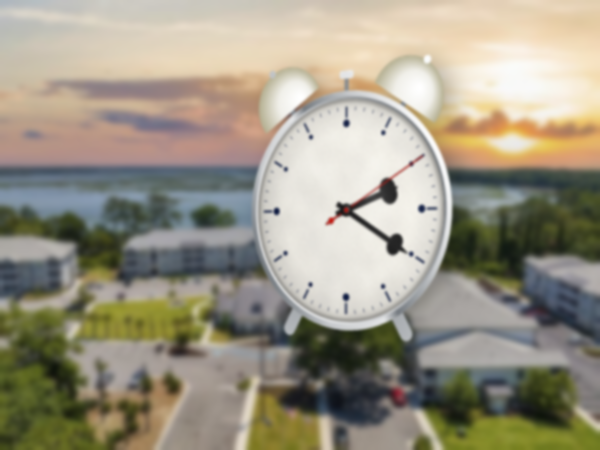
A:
2.20.10
